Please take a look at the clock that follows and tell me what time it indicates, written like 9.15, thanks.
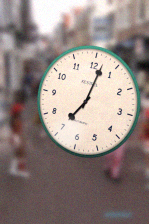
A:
7.02
